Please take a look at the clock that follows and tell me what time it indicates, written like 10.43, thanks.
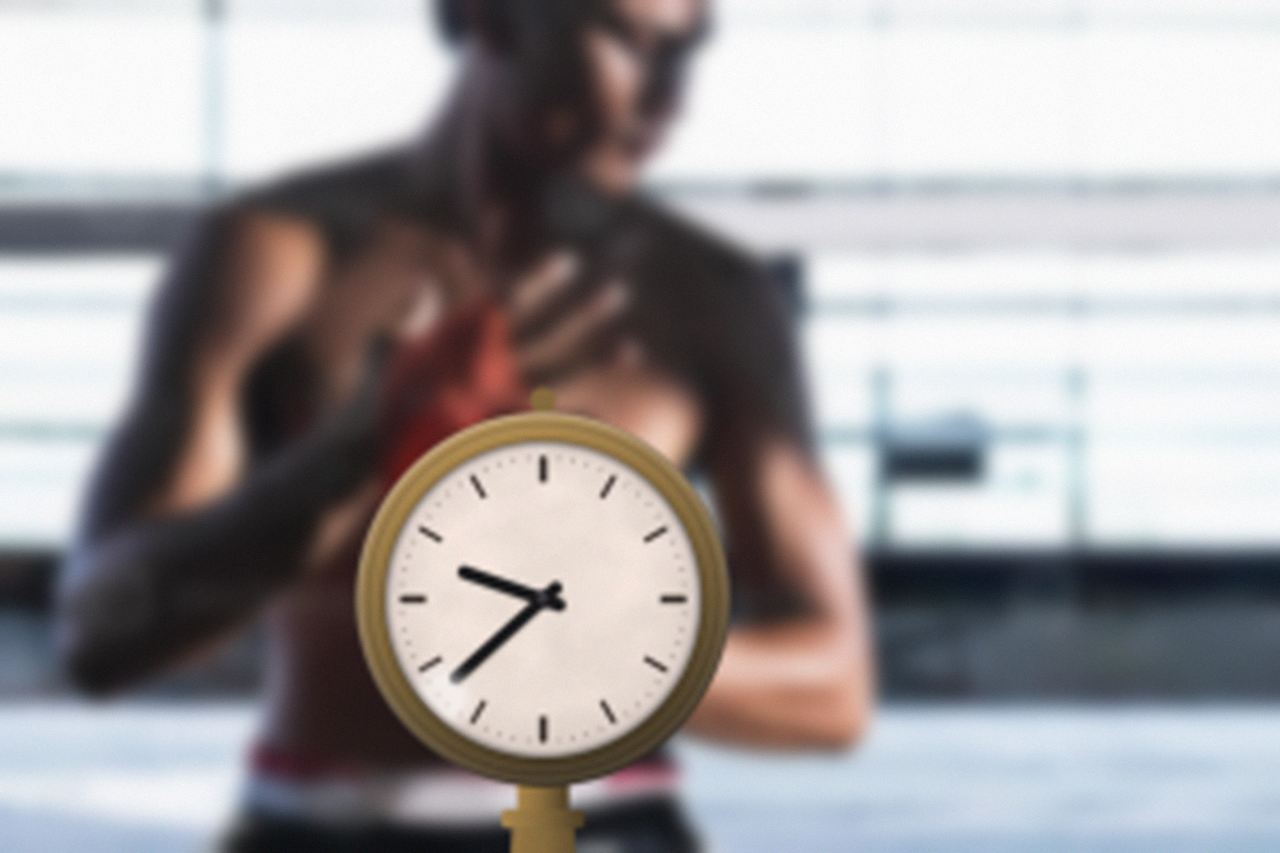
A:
9.38
